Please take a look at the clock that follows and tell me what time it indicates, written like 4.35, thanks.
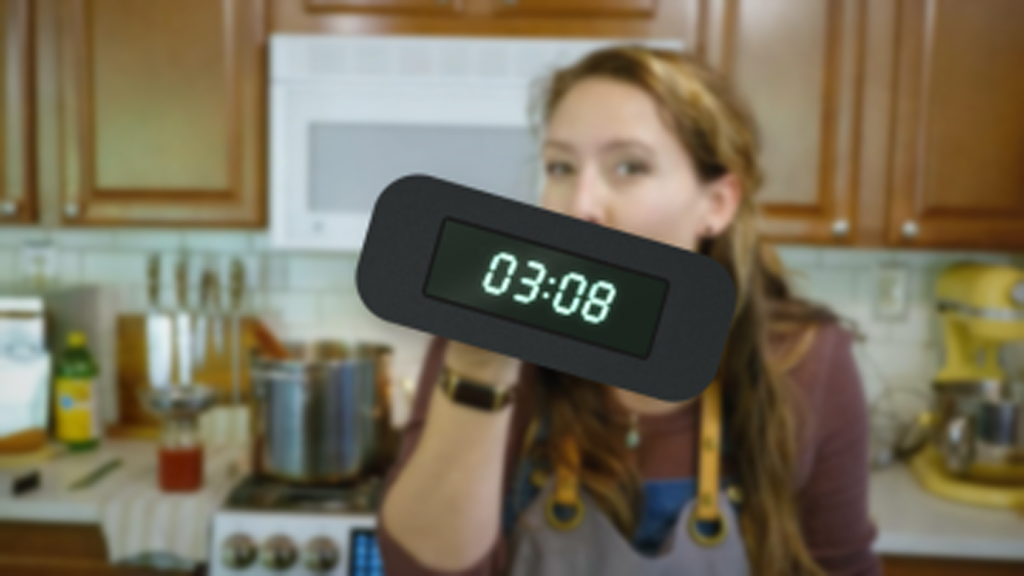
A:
3.08
